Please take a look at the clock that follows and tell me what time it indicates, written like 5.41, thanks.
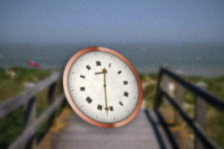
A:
12.32
